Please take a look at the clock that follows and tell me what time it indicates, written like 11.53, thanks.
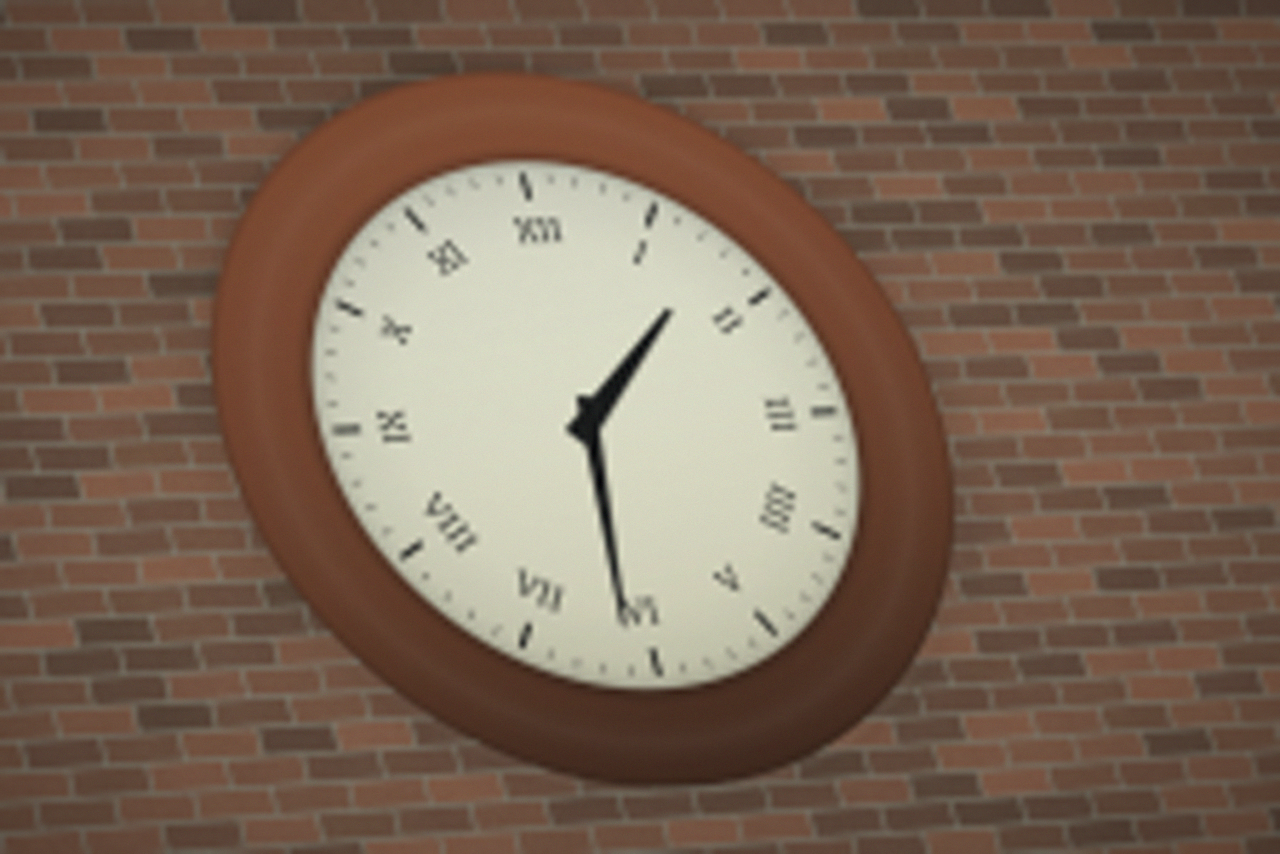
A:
1.31
